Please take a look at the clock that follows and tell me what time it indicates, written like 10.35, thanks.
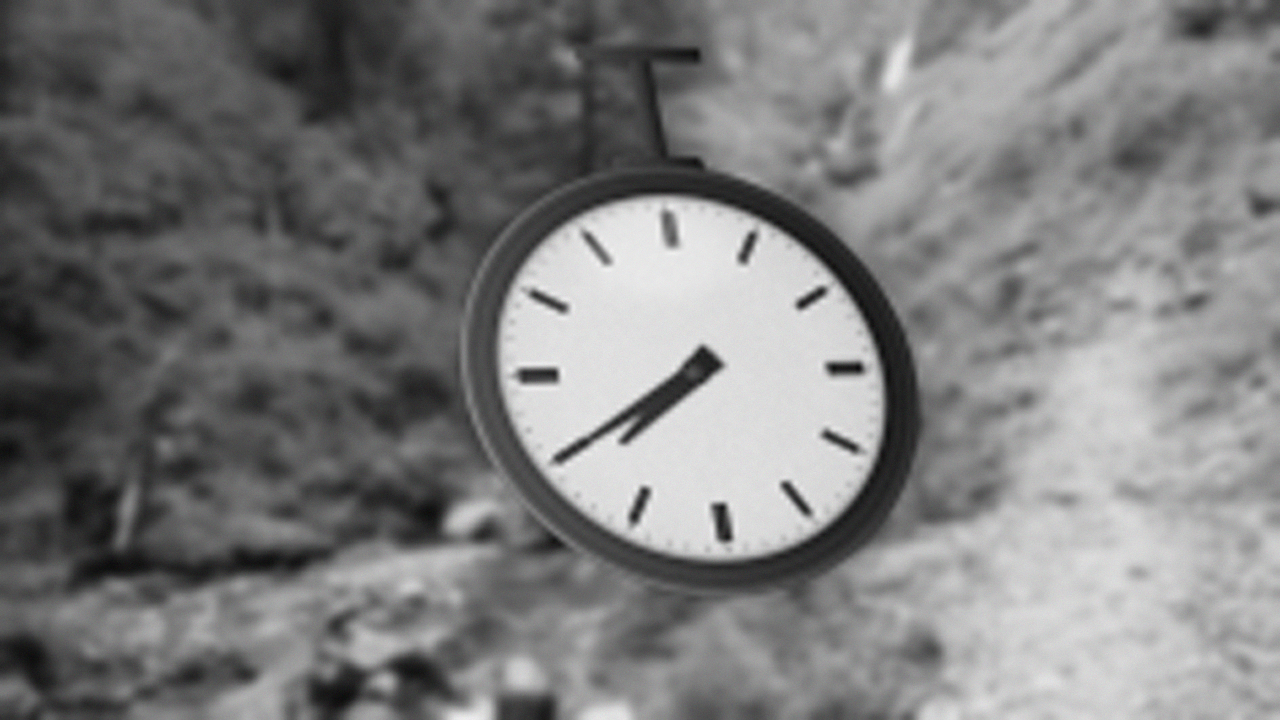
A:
7.40
